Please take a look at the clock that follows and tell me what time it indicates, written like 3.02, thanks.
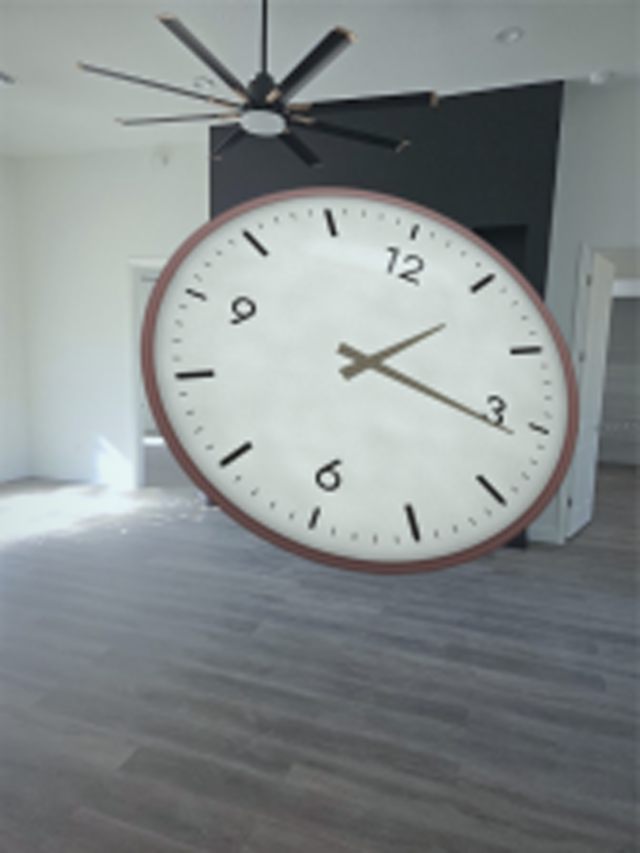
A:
1.16
